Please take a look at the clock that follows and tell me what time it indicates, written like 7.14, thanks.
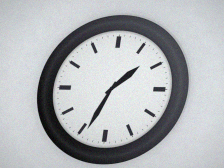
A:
1.34
